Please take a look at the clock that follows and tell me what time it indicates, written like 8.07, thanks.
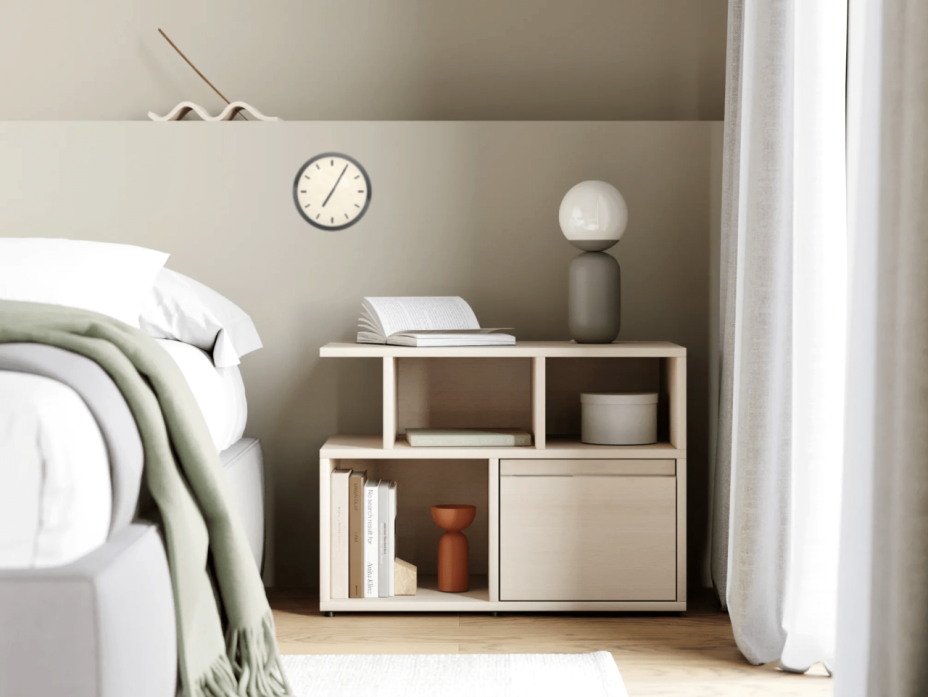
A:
7.05
